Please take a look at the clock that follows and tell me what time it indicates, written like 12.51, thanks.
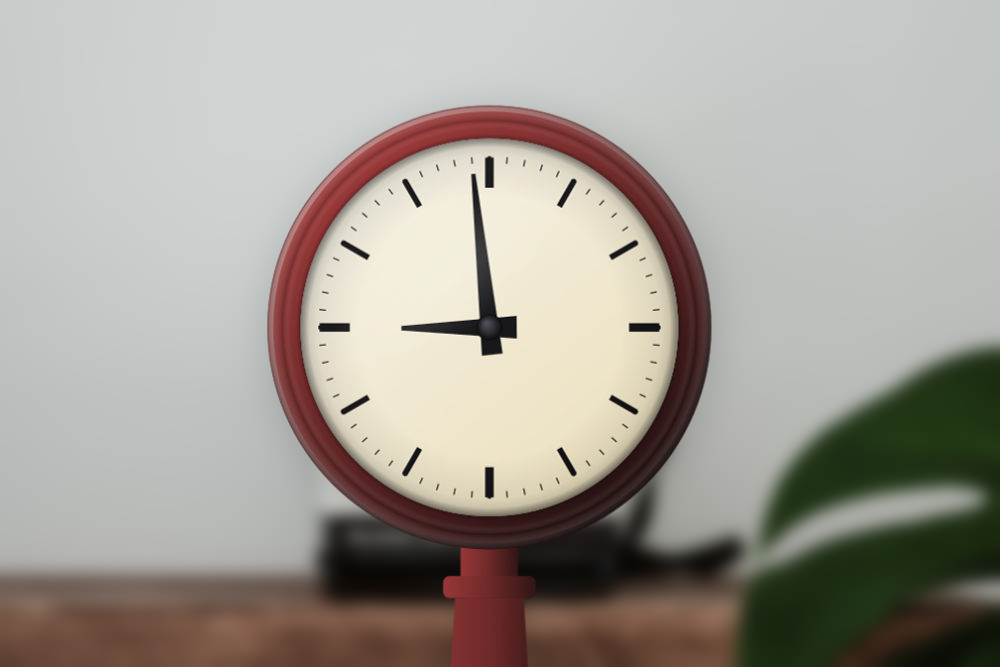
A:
8.59
